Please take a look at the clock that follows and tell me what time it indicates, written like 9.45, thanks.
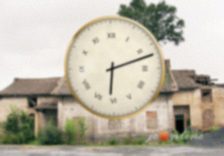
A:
6.12
